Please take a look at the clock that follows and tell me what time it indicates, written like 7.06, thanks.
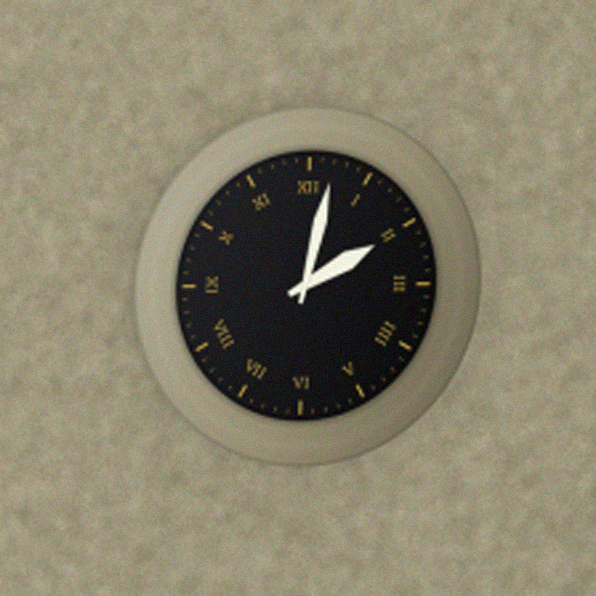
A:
2.02
